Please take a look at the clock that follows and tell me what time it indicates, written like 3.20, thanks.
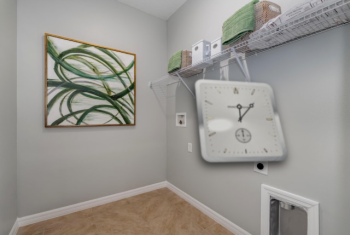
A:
12.07
